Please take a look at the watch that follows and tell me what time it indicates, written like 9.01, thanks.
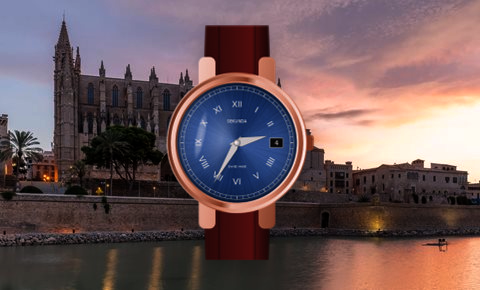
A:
2.35
